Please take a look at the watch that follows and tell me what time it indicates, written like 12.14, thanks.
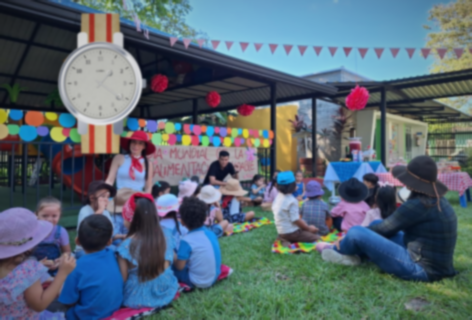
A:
1.21
